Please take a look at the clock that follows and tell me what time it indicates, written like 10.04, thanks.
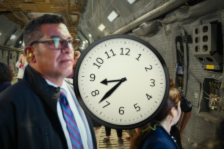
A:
8.37
